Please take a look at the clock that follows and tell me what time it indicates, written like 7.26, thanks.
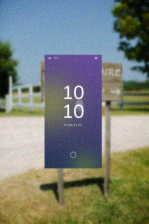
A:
10.10
